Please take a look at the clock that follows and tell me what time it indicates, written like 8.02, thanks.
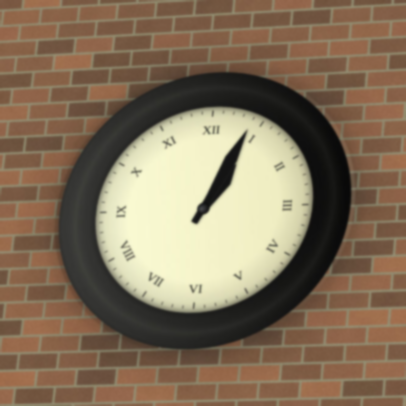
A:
1.04
